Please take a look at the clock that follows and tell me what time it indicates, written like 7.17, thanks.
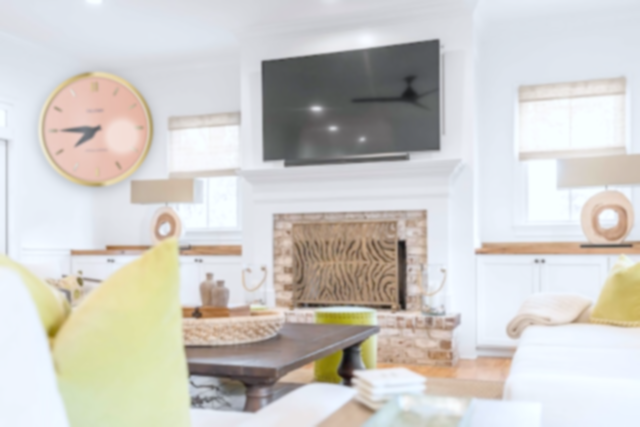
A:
7.45
